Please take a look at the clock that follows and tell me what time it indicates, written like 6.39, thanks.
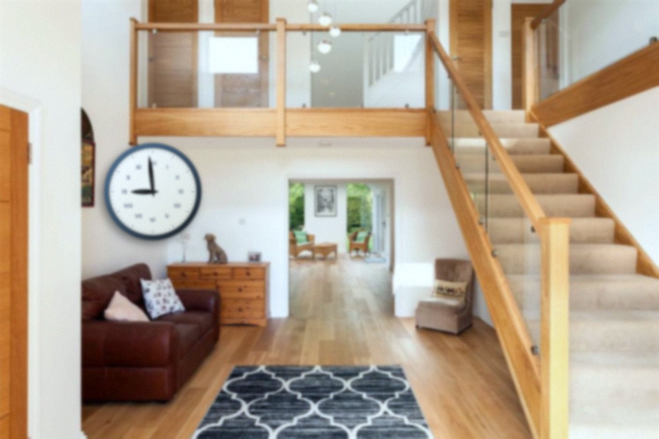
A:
8.59
